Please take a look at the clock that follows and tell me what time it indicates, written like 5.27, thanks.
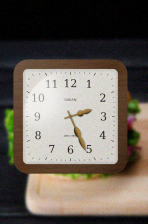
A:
2.26
